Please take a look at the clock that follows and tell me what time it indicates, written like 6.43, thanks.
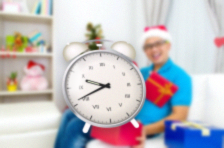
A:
9.41
